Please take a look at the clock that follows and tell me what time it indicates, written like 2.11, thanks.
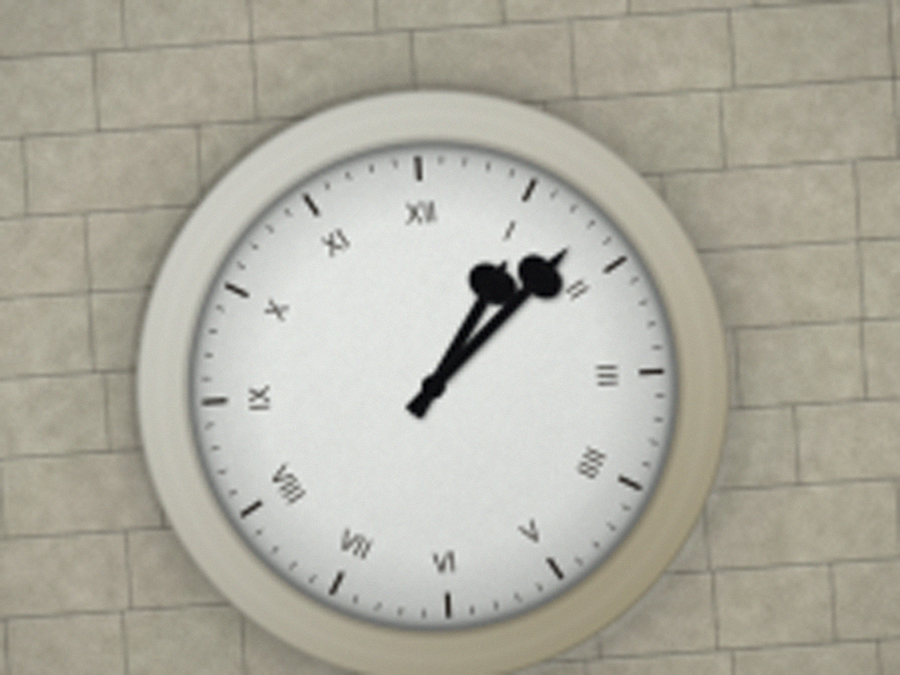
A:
1.08
